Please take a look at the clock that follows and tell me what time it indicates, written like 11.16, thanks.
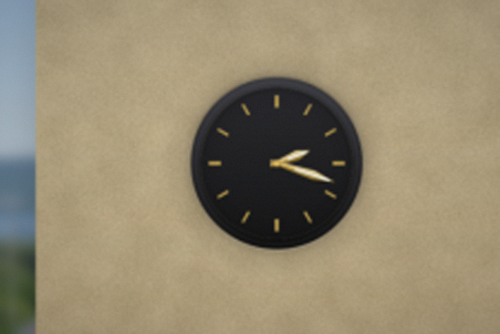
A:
2.18
